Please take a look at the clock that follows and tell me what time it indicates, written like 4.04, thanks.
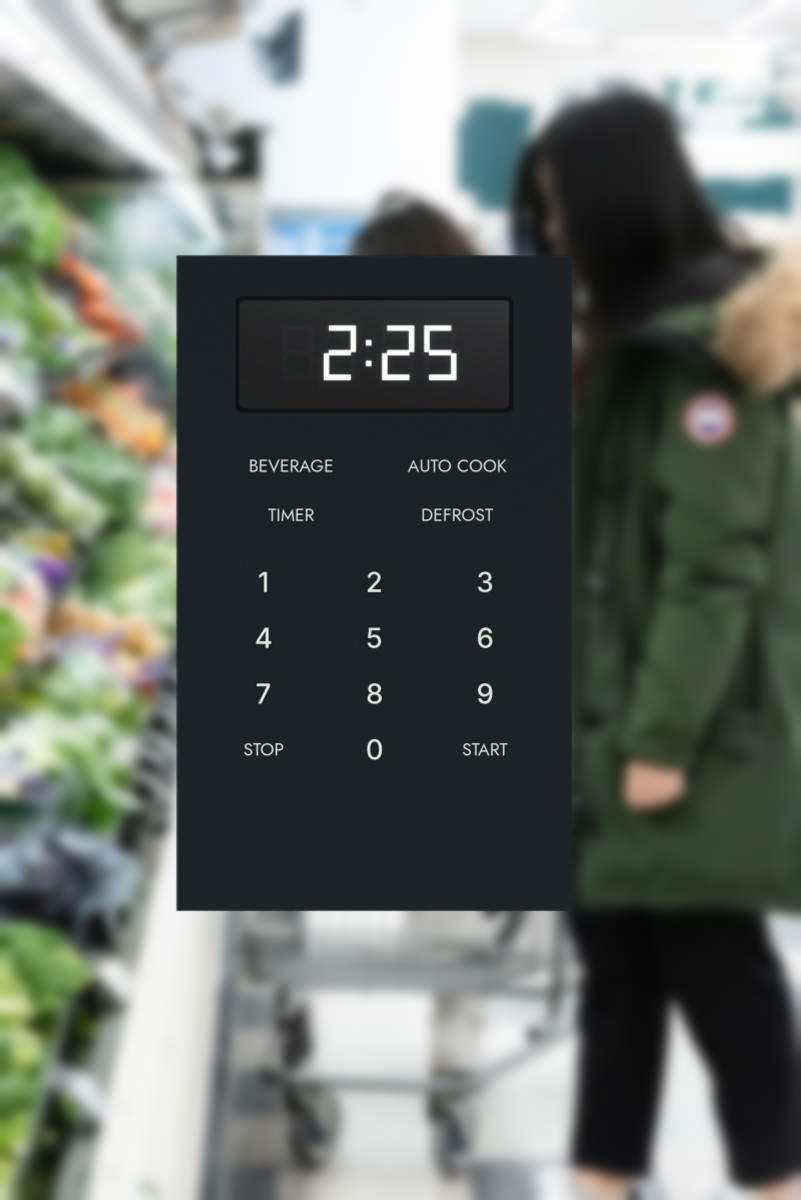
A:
2.25
